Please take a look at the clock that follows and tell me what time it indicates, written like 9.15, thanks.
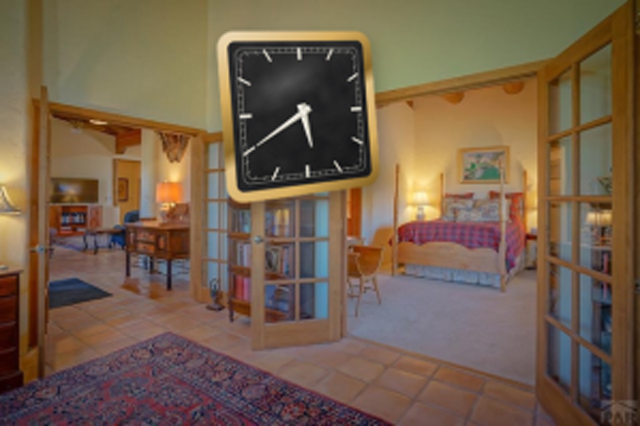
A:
5.40
